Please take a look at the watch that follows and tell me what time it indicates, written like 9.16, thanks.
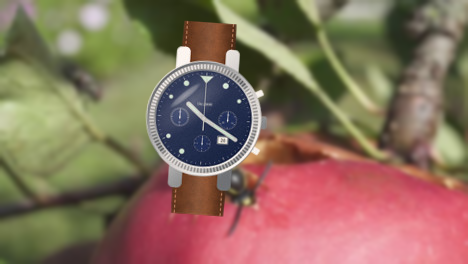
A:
10.20
